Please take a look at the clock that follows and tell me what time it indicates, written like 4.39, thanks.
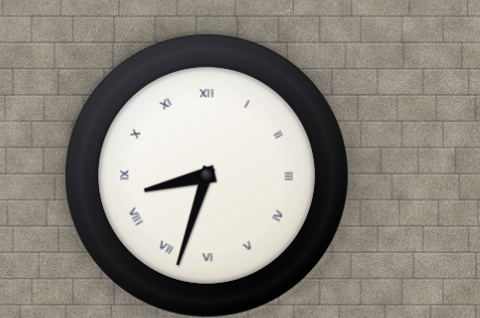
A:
8.33
